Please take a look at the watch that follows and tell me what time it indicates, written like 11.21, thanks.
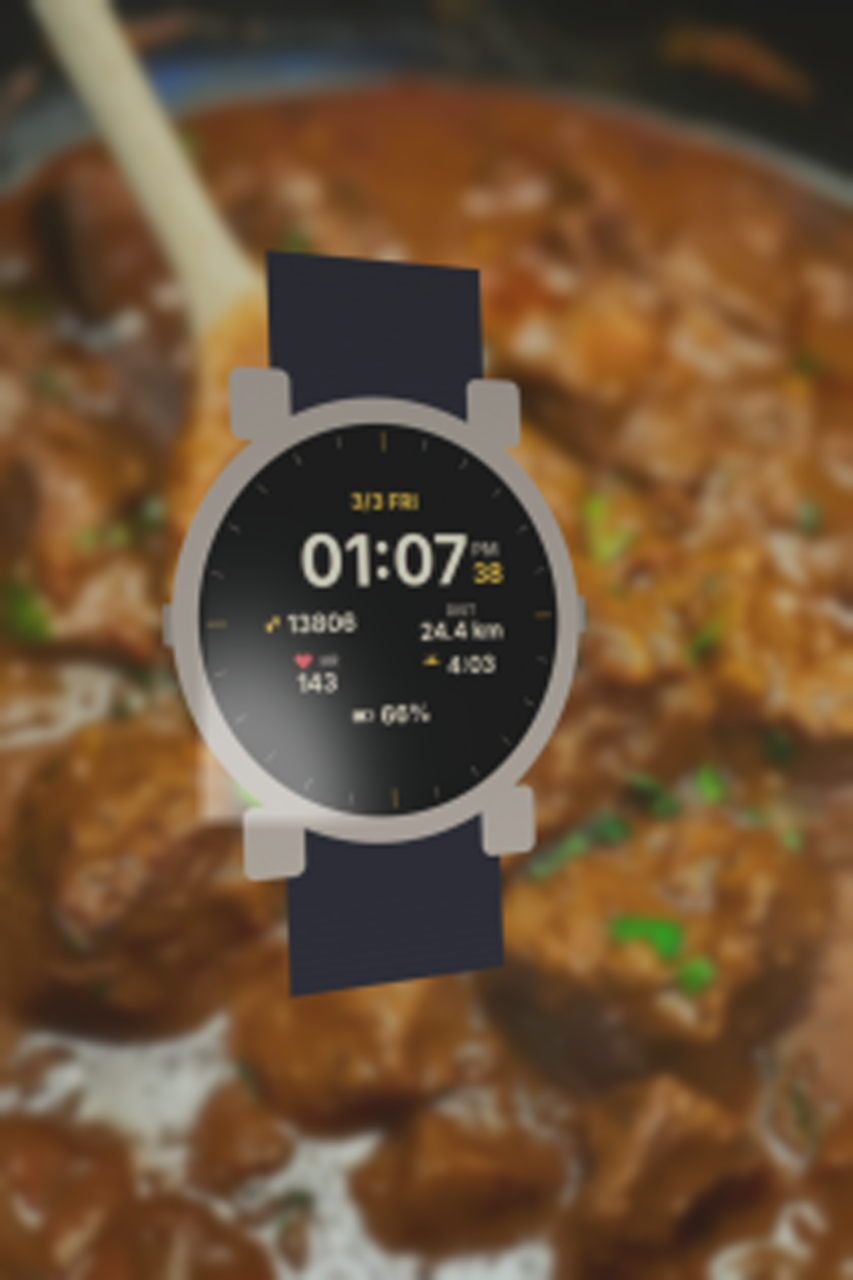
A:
1.07
